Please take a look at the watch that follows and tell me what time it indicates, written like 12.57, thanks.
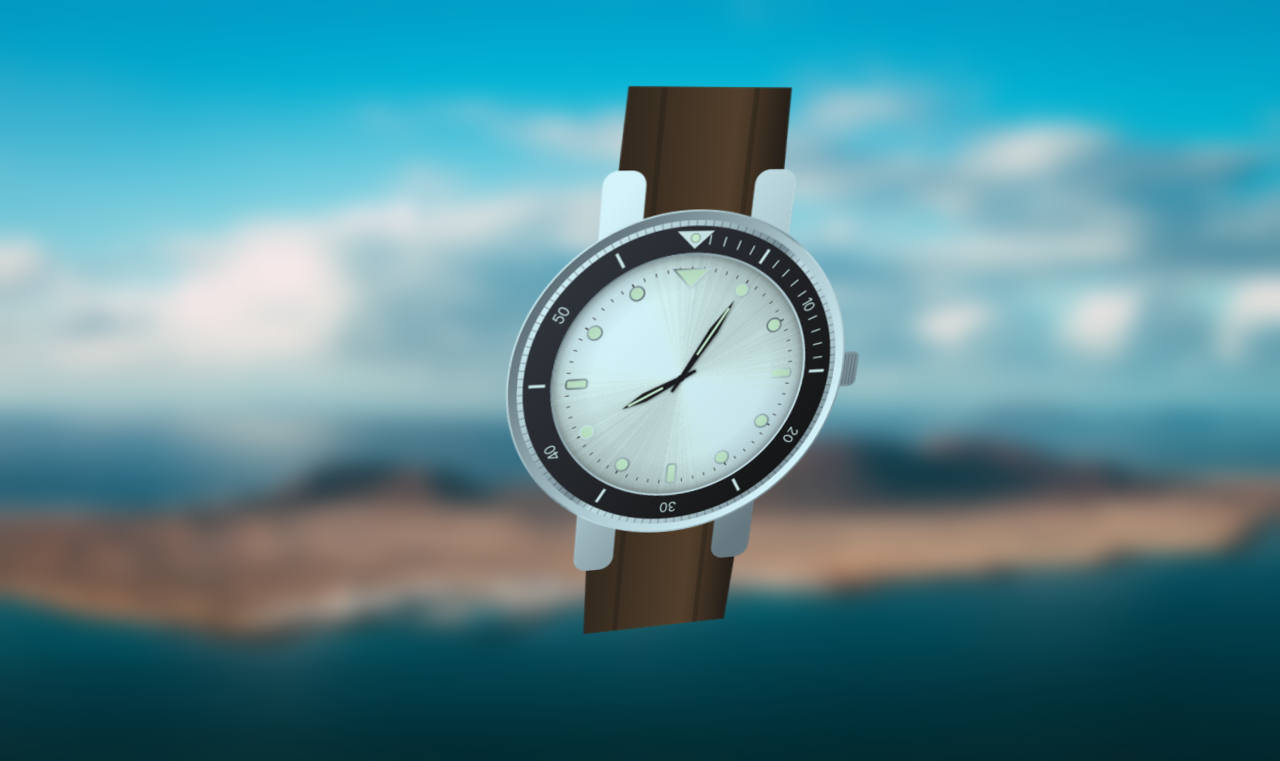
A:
8.05
